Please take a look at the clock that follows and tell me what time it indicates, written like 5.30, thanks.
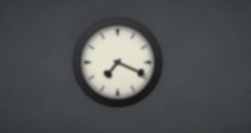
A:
7.19
